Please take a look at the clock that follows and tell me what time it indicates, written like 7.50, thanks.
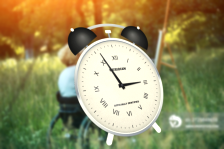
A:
2.56
